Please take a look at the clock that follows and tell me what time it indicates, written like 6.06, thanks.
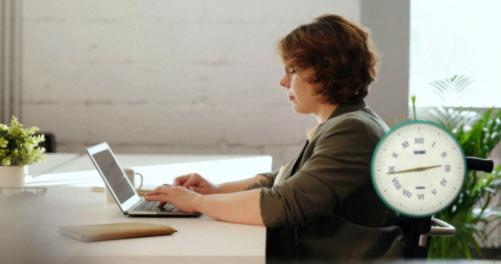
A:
2.44
